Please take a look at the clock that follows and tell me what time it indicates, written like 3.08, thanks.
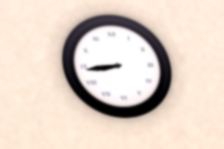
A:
8.44
